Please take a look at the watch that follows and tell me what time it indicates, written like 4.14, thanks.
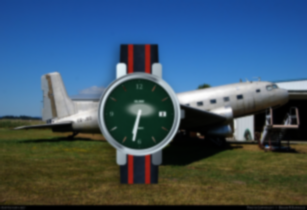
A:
6.32
